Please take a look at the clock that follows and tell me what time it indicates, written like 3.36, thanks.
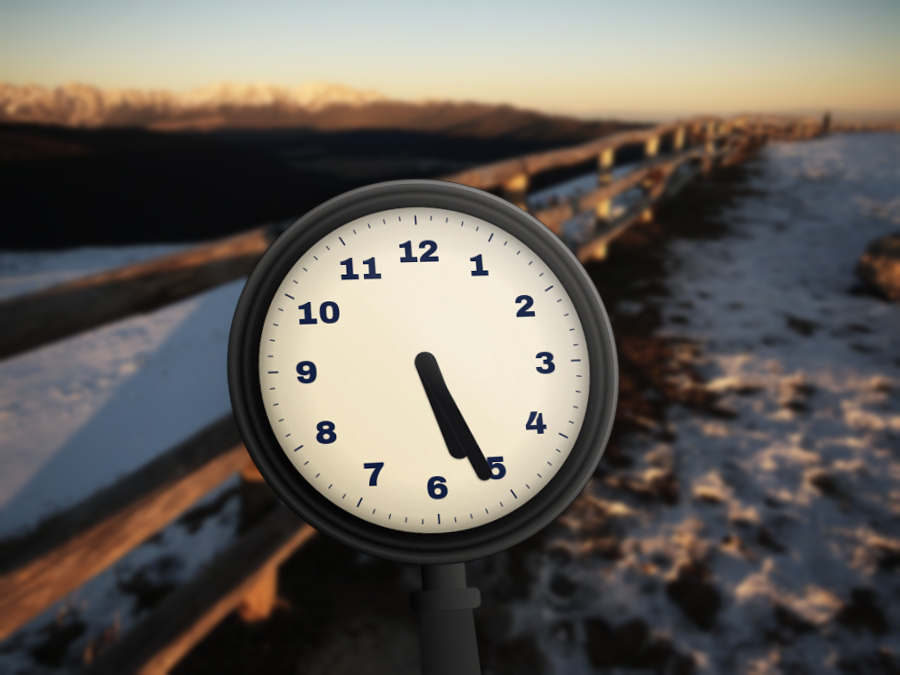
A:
5.26
